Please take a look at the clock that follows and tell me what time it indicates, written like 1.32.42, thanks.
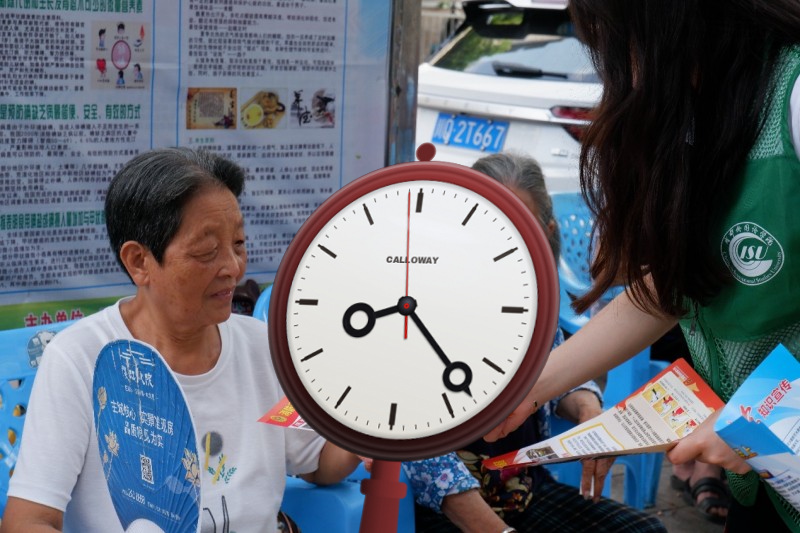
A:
8.22.59
